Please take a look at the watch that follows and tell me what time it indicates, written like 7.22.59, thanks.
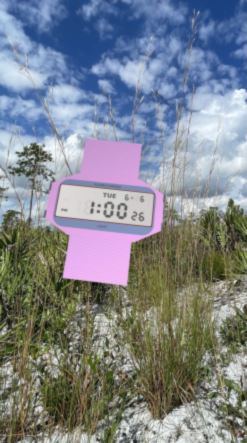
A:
1.00.26
